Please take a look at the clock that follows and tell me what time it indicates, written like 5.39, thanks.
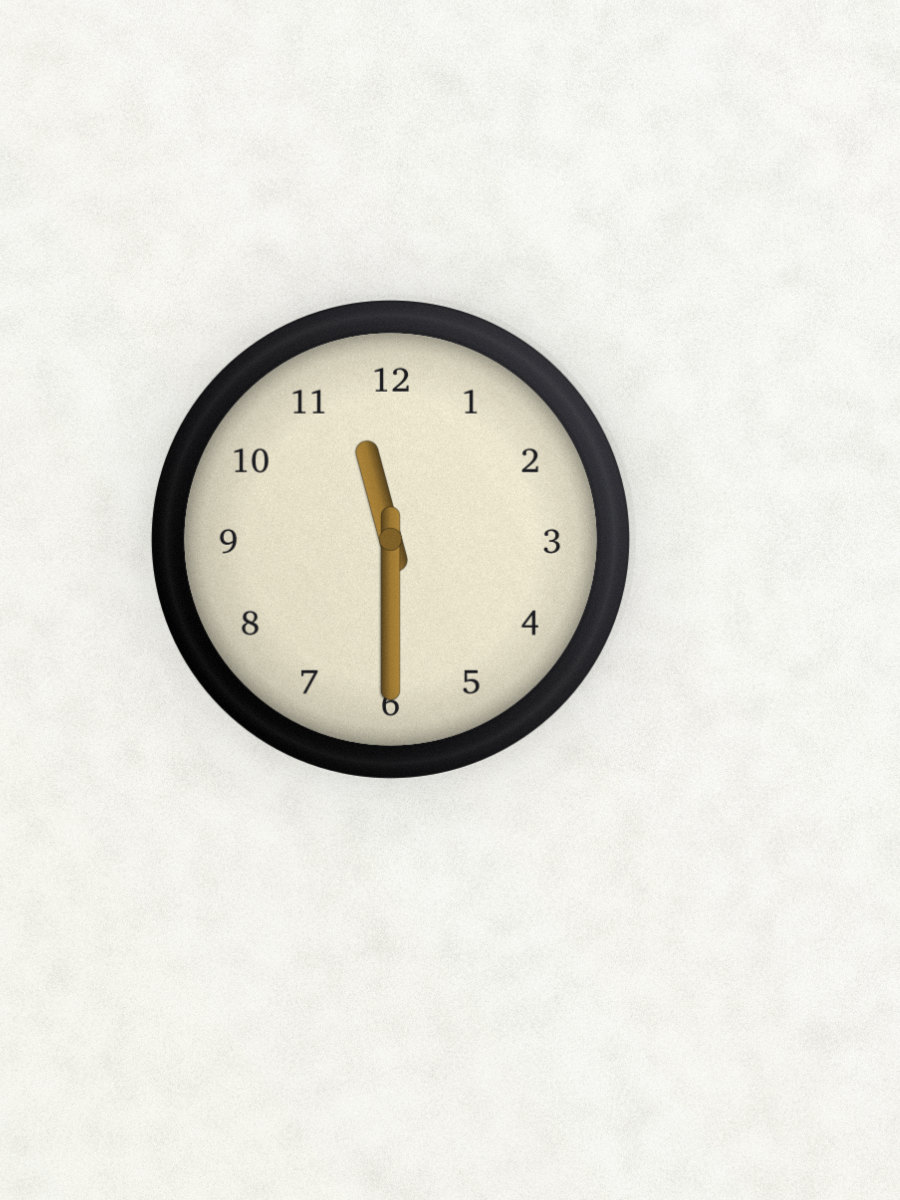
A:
11.30
